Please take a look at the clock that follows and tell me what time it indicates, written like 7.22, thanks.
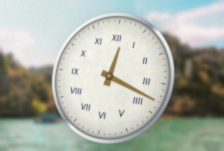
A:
12.18
